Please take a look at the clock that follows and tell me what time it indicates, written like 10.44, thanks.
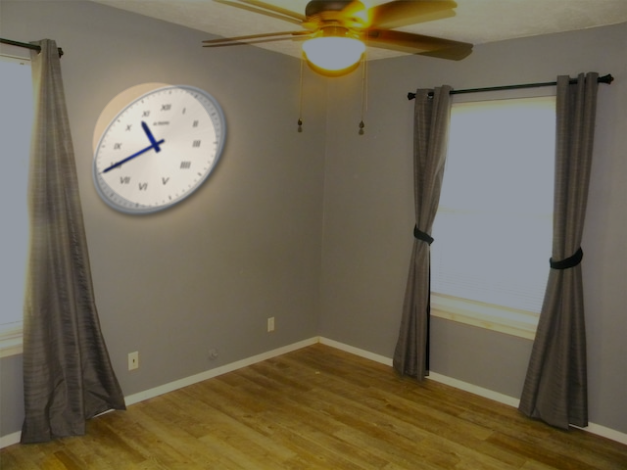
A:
10.40
